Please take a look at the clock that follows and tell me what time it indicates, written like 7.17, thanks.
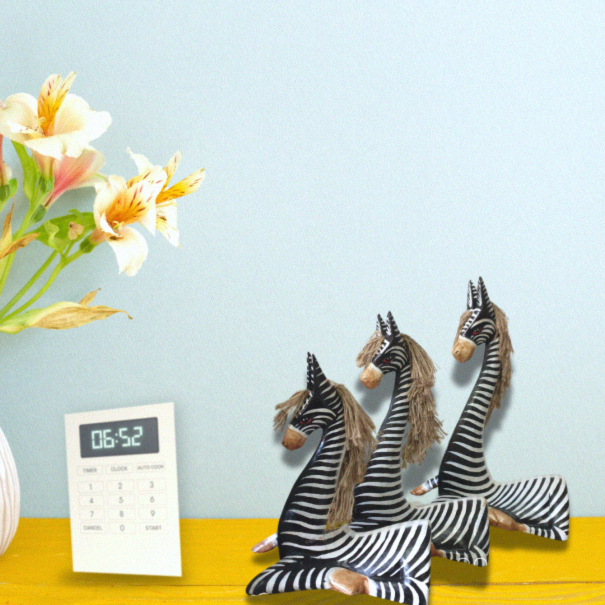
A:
6.52
